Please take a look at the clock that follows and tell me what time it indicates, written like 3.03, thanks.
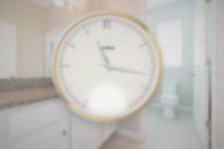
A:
11.17
